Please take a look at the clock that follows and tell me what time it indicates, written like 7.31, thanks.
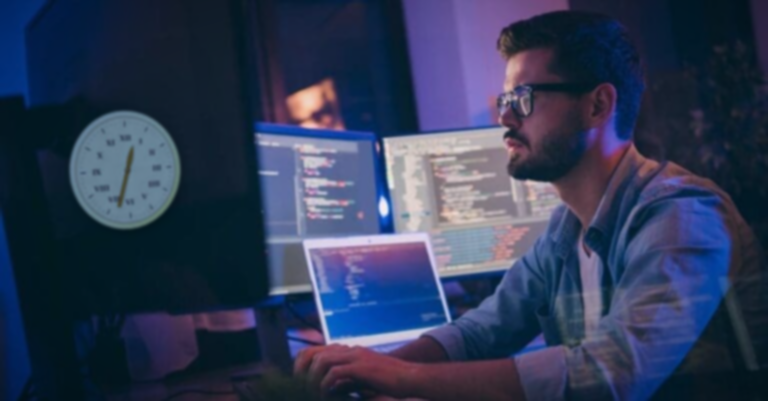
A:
12.33
